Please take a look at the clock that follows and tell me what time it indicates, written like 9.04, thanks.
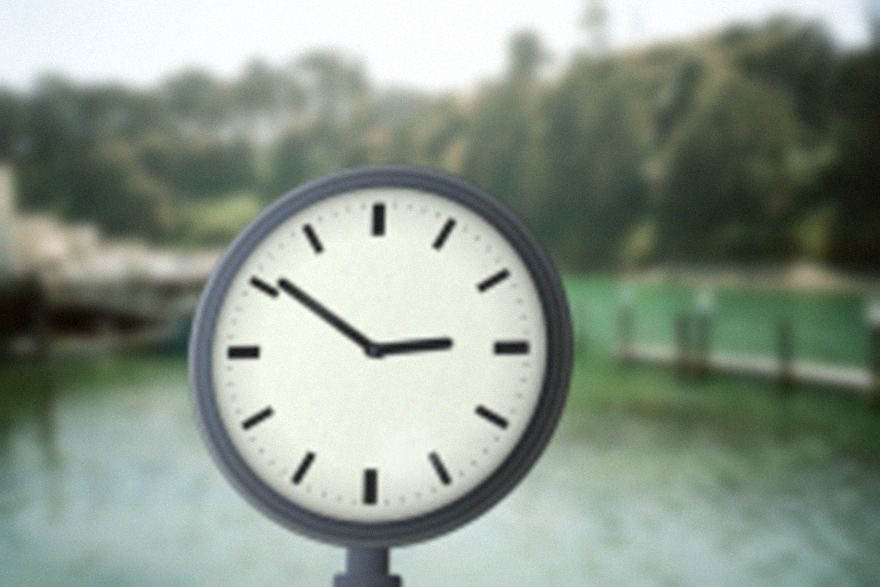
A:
2.51
